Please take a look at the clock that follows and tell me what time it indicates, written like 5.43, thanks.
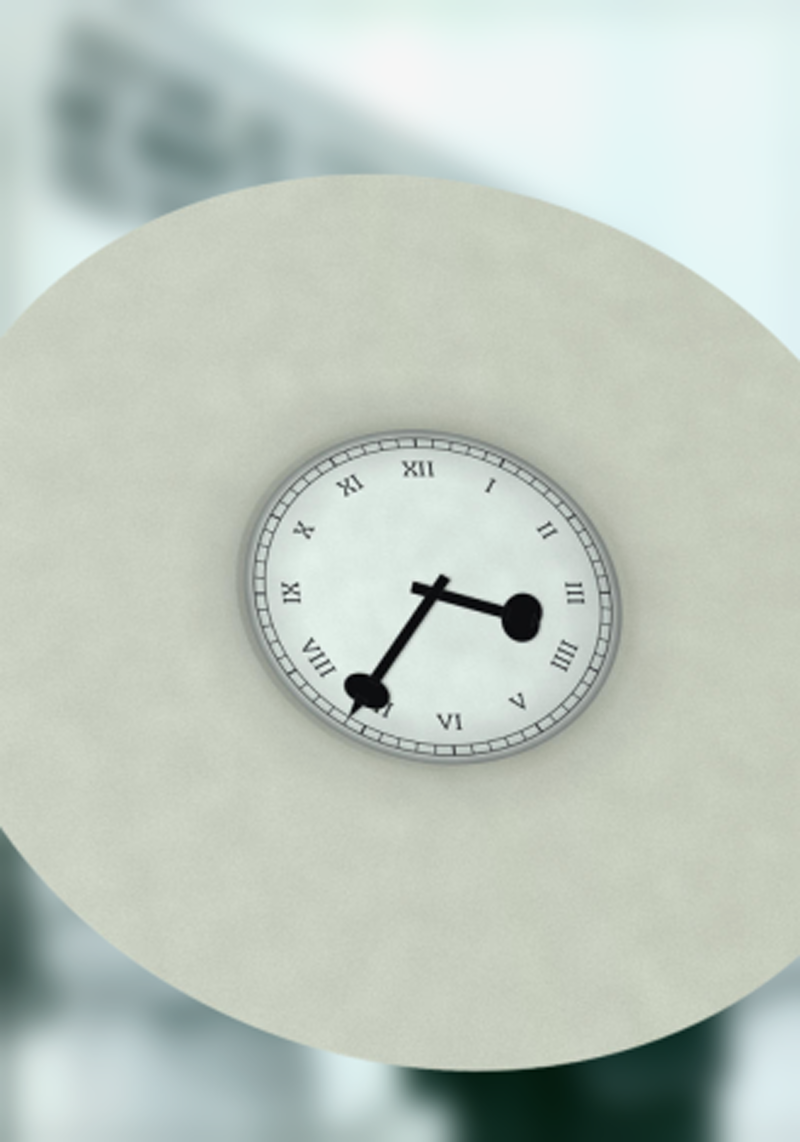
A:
3.36
